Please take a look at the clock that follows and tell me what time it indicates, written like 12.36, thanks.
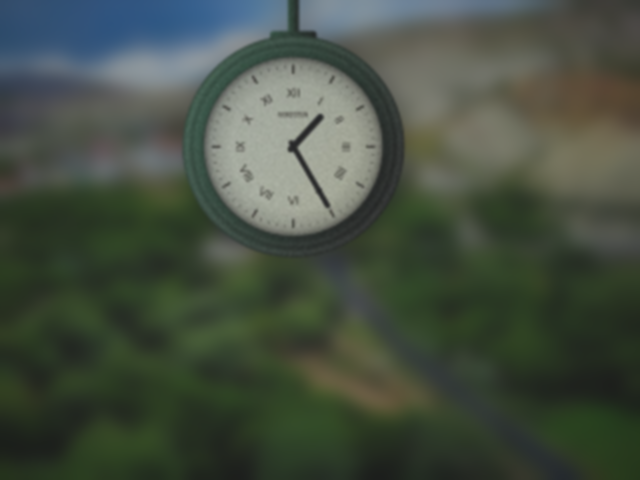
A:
1.25
